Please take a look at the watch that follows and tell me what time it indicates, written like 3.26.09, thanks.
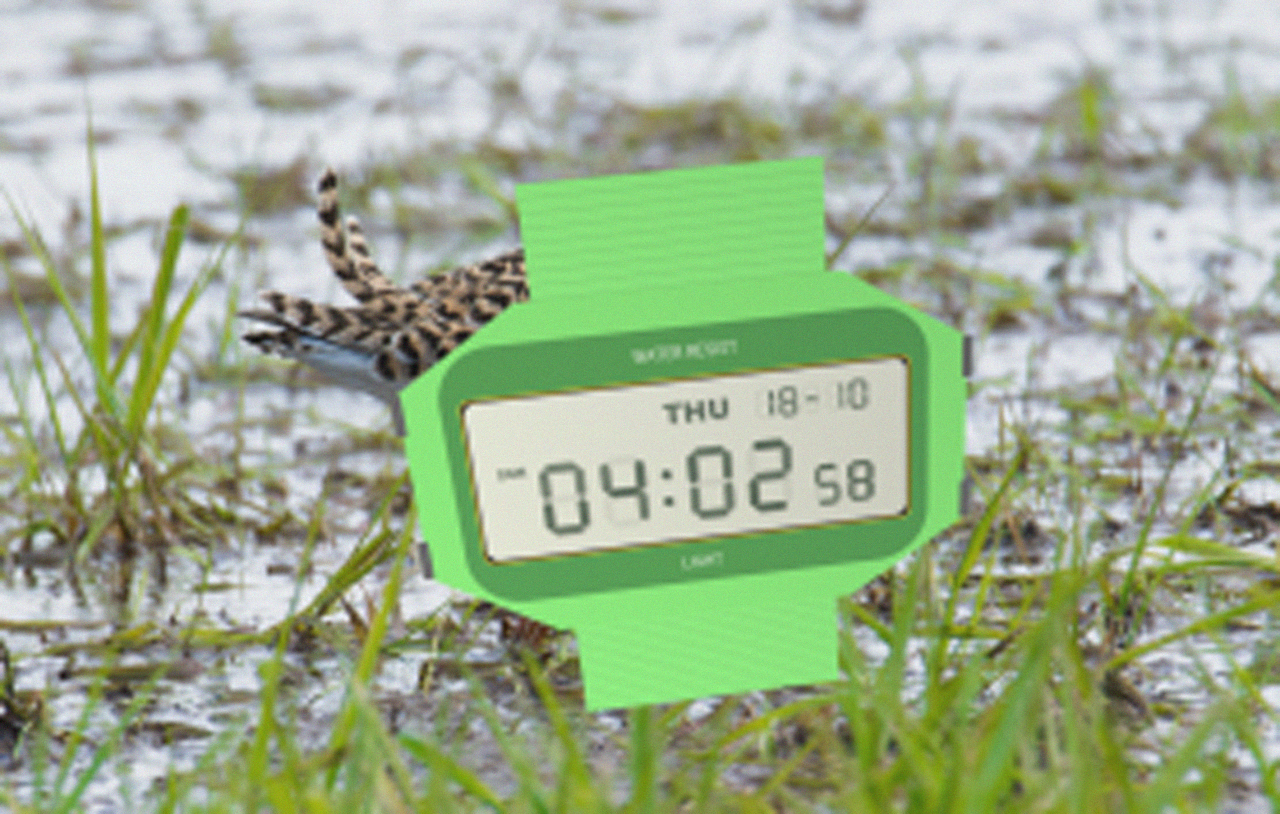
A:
4.02.58
